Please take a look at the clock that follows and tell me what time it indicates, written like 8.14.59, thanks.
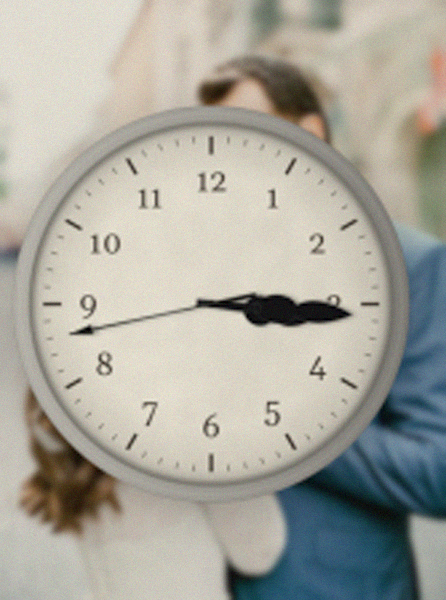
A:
3.15.43
